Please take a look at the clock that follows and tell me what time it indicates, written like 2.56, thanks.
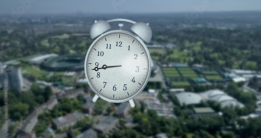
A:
8.43
